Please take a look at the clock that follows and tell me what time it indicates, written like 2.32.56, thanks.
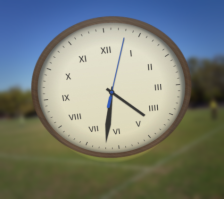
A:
4.32.03
